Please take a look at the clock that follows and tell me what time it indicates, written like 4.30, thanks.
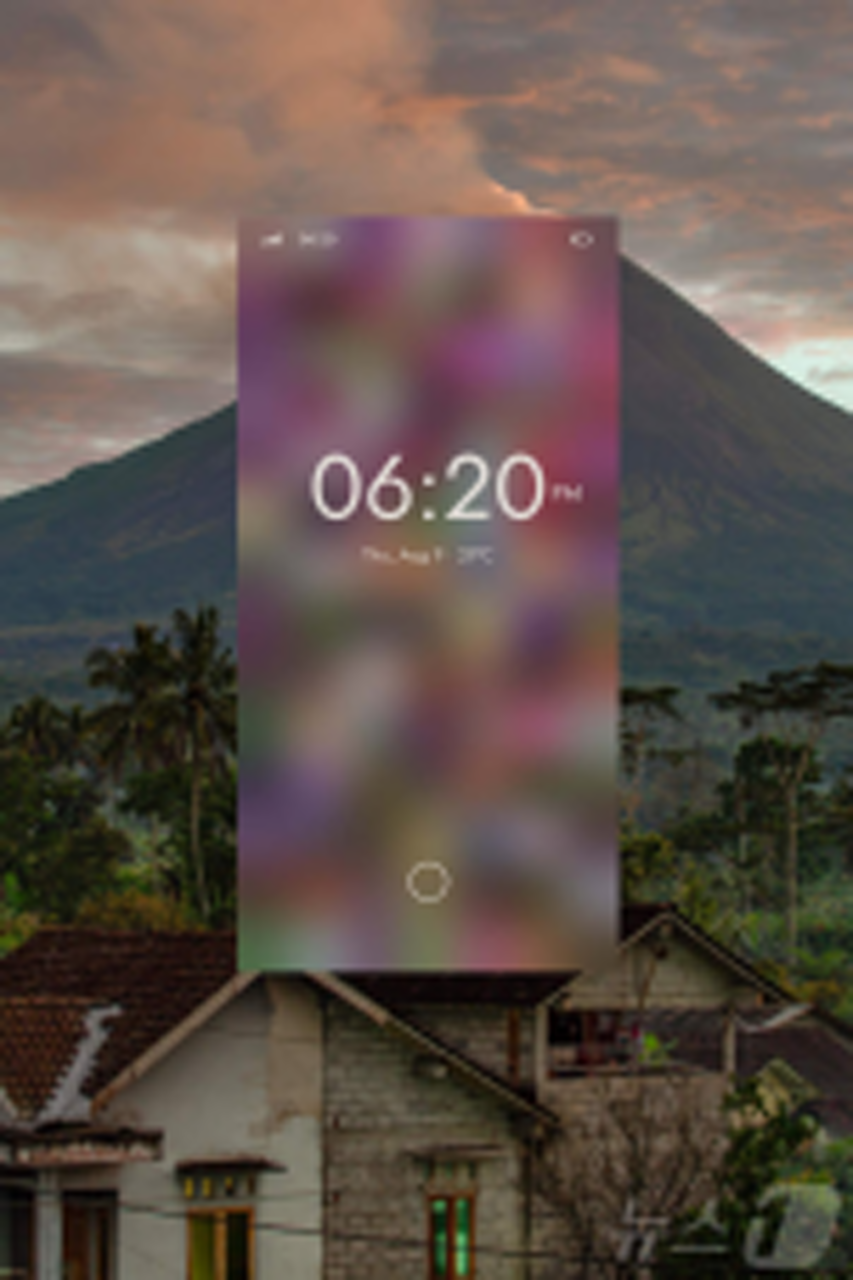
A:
6.20
